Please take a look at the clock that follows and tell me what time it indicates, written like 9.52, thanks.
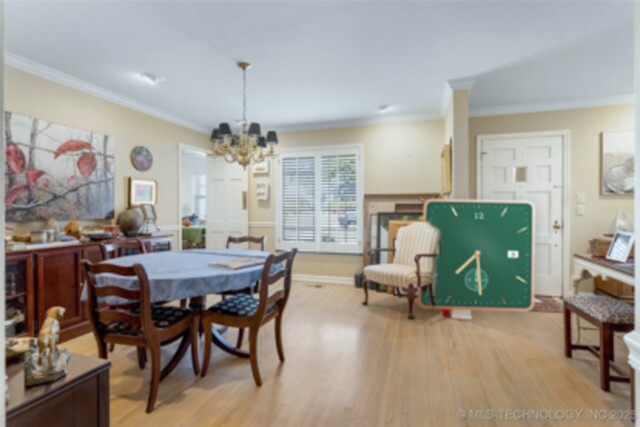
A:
7.29
